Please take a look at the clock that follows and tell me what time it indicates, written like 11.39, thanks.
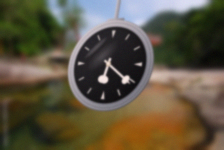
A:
6.21
